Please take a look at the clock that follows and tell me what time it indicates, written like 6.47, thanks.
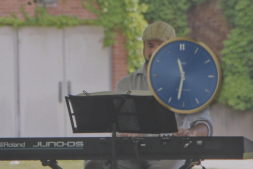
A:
11.32
